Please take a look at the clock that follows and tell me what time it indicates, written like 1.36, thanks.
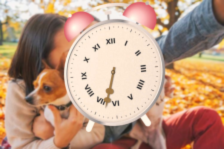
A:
6.33
